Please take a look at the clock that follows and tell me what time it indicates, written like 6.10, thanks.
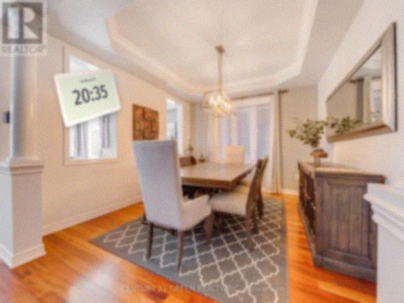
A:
20.35
